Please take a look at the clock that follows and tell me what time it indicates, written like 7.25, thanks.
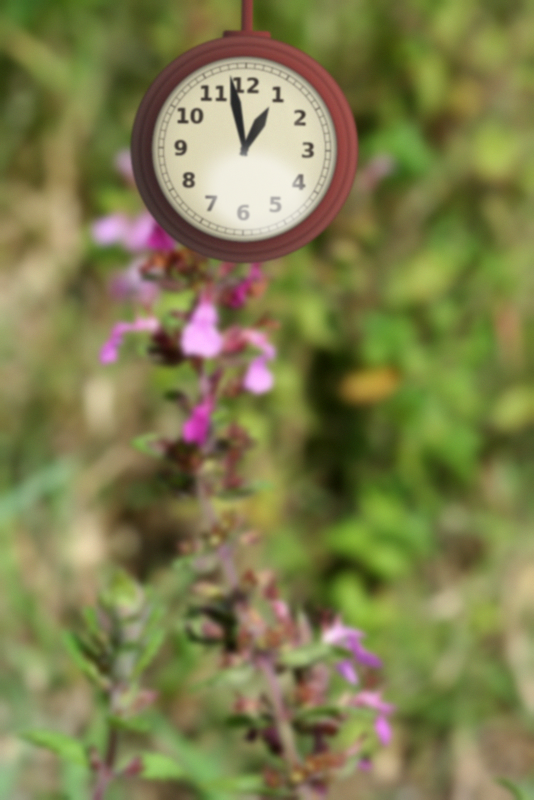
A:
12.58
